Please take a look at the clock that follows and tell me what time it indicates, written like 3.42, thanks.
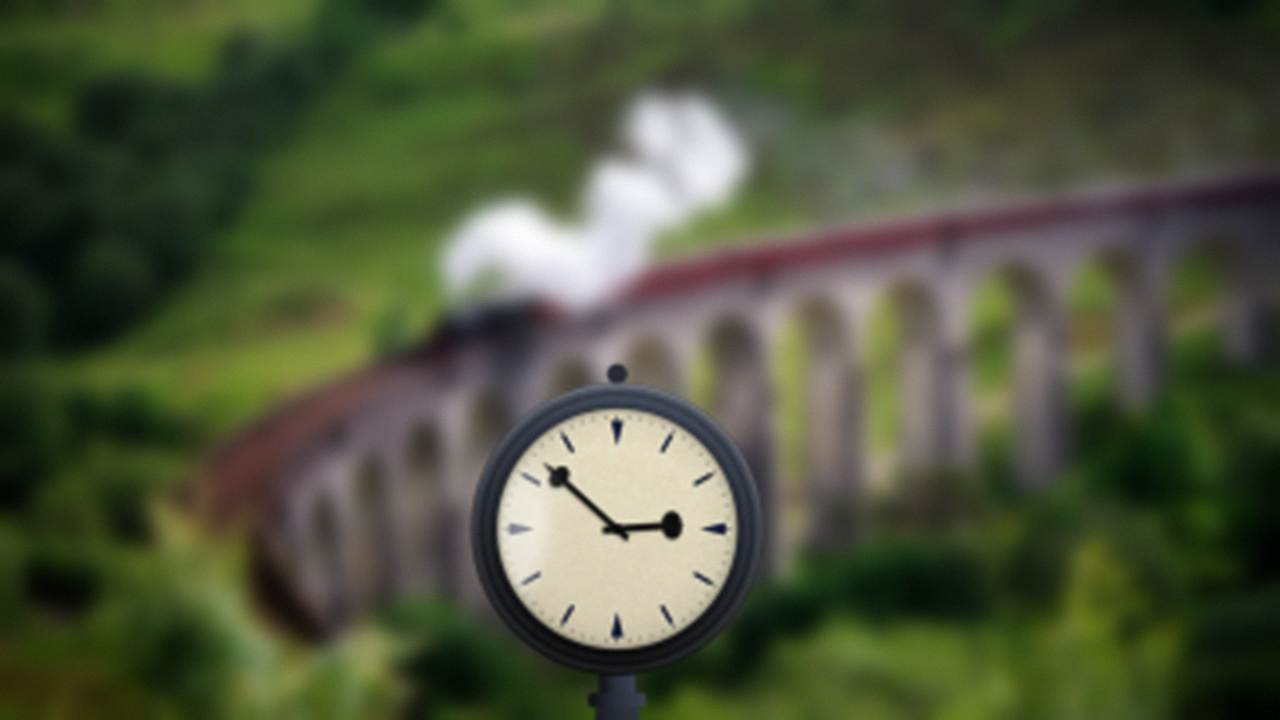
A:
2.52
